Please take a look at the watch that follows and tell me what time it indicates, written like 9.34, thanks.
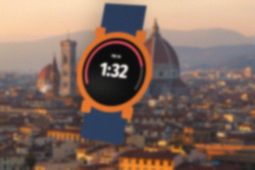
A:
1.32
